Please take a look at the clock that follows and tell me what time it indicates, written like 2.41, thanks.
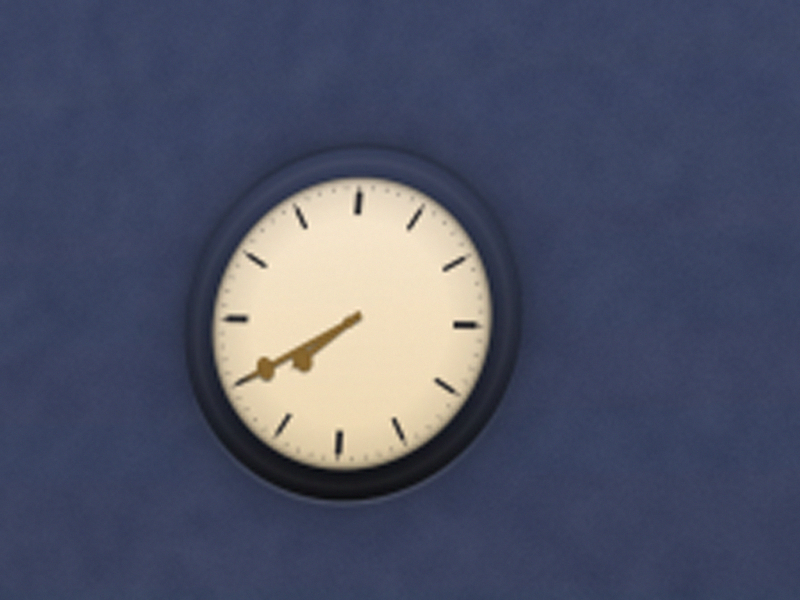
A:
7.40
